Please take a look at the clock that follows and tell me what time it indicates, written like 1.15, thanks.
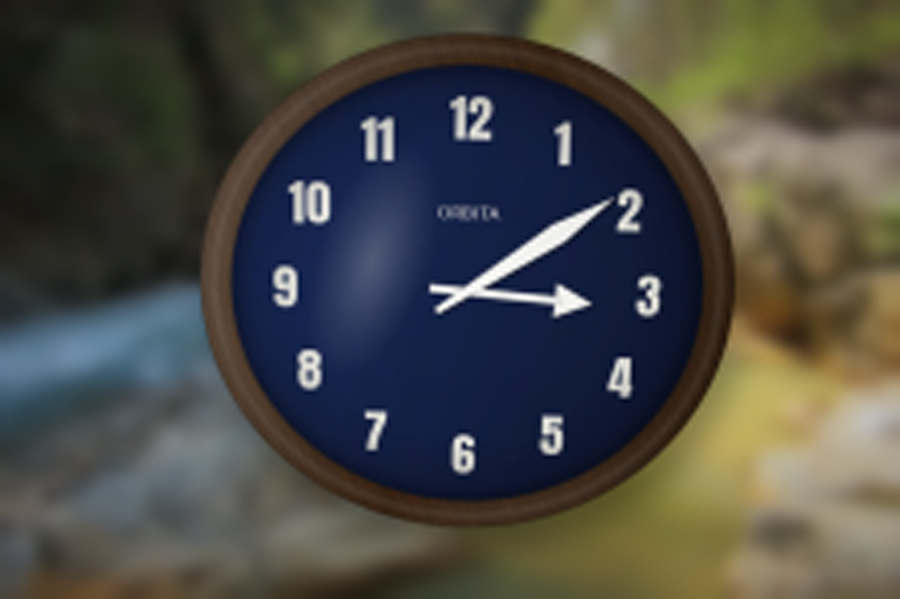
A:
3.09
